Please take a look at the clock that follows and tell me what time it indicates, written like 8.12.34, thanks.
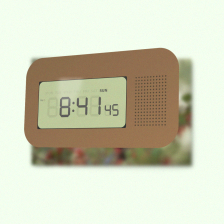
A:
8.41.45
